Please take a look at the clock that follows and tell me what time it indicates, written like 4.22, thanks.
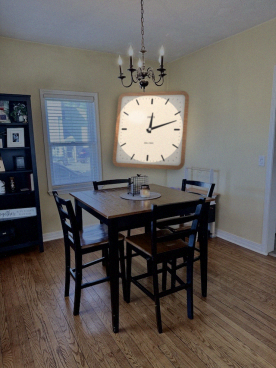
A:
12.12
